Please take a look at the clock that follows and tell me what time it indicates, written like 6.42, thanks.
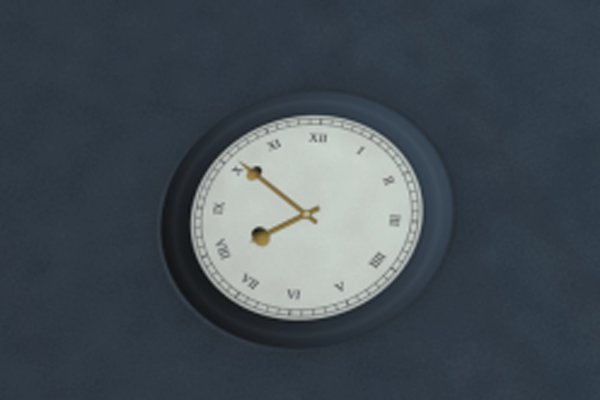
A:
7.51
